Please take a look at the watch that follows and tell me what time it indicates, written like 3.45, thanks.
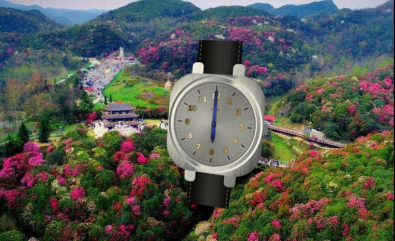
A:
6.00
